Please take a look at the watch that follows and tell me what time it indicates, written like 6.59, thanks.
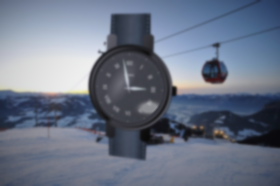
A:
2.58
